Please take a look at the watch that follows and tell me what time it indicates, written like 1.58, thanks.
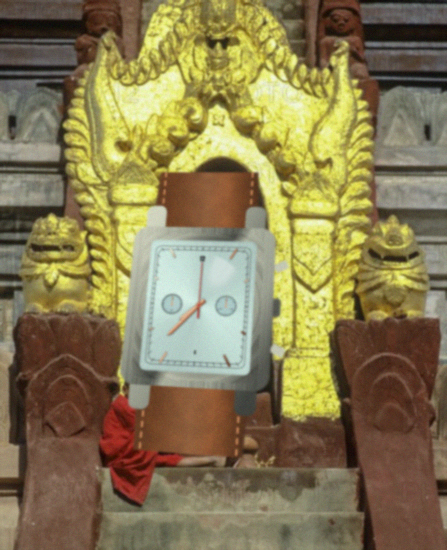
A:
7.37
